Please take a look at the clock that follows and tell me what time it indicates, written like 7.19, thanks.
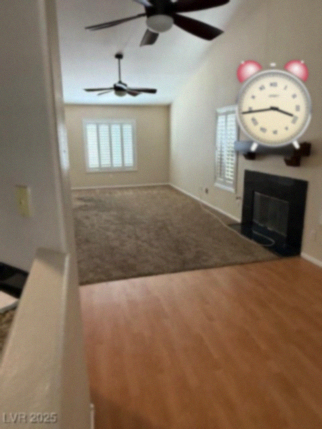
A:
3.44
